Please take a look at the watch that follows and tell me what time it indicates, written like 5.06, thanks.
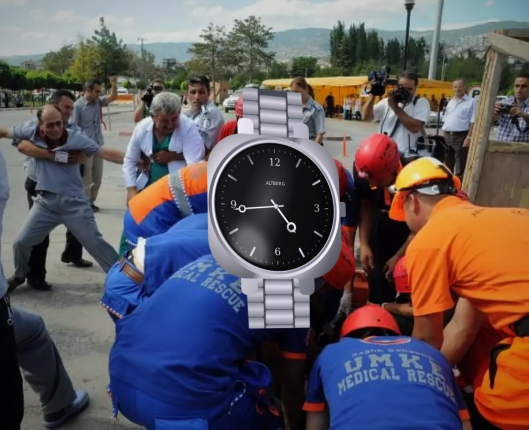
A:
4.44
